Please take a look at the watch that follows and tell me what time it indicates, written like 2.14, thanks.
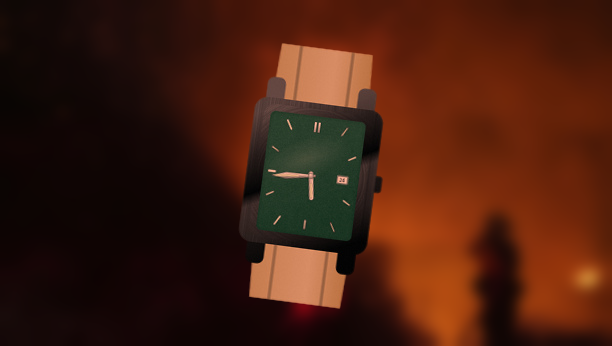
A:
5.44
